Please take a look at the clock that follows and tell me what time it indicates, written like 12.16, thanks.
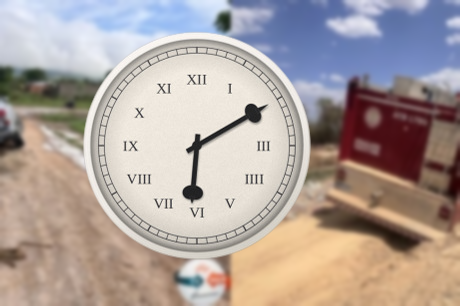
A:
6.10
